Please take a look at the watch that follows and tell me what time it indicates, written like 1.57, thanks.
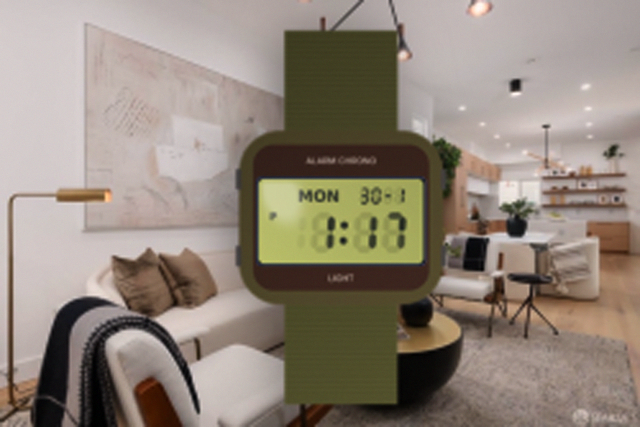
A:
1.17
